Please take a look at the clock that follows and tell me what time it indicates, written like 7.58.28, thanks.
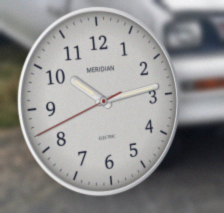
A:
10.13.42
